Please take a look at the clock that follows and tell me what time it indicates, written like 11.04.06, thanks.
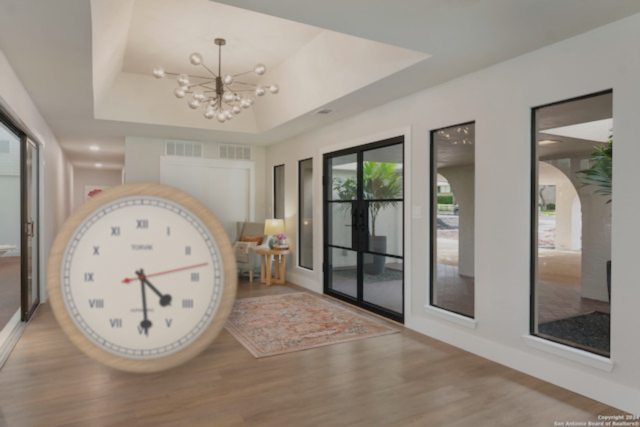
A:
4.29.13
